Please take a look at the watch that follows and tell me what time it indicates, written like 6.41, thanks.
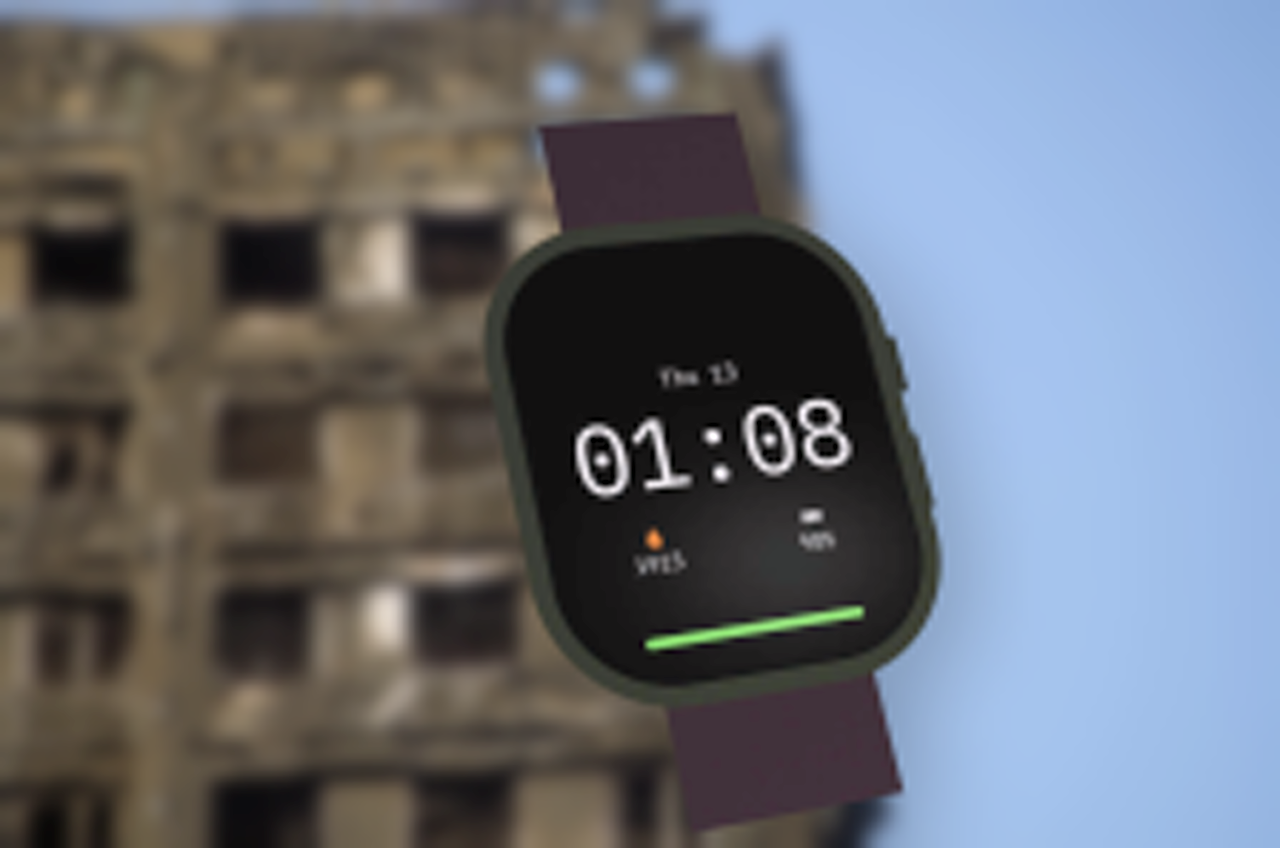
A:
1.08
